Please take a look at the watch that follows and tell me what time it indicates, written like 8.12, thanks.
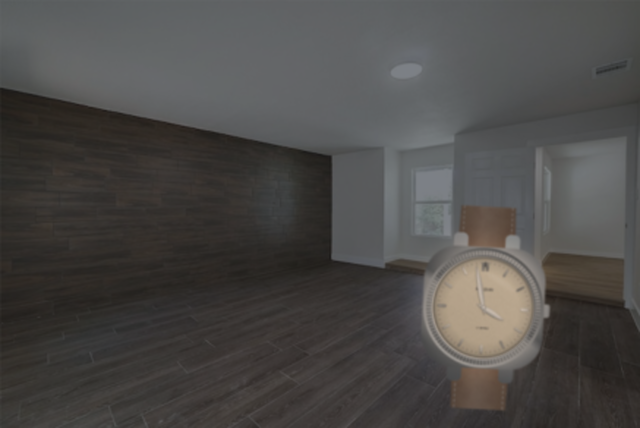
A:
3.58
